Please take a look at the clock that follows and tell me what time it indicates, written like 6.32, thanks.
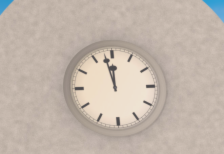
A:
11.58
